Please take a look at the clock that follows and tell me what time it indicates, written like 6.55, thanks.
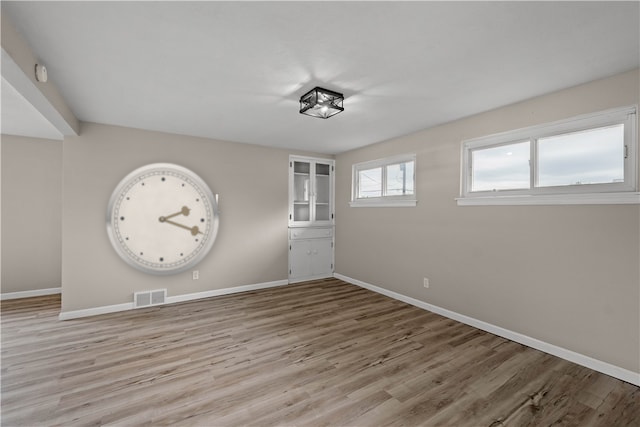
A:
2.18
